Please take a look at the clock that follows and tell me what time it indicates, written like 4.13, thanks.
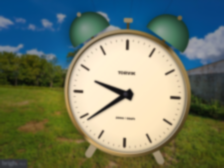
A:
9.39
